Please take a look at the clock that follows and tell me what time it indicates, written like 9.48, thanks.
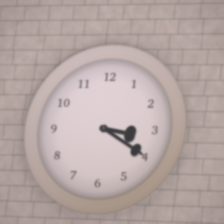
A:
3.20
